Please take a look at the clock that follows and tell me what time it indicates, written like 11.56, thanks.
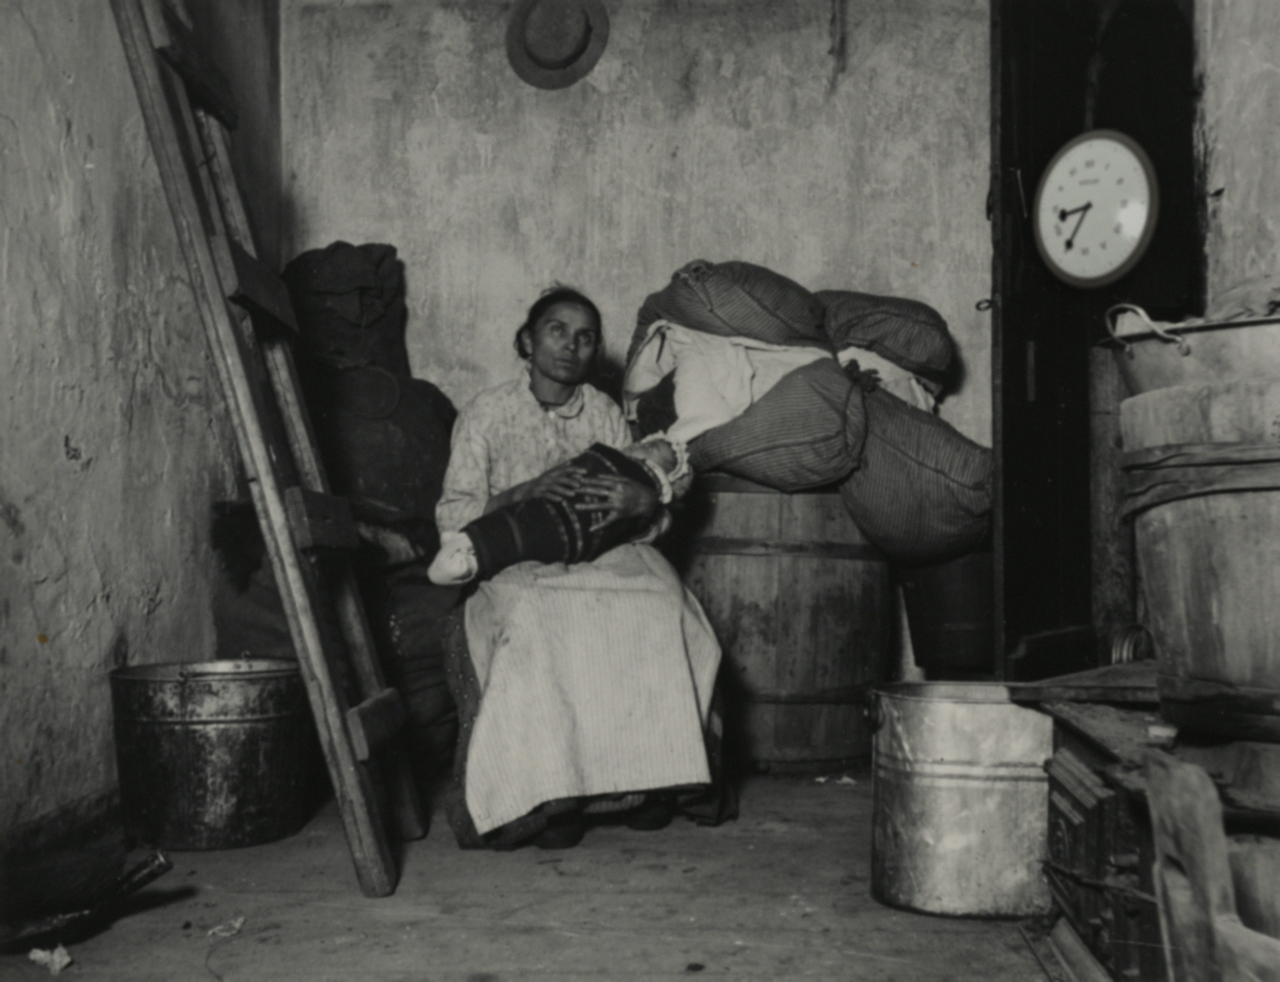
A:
8.35
